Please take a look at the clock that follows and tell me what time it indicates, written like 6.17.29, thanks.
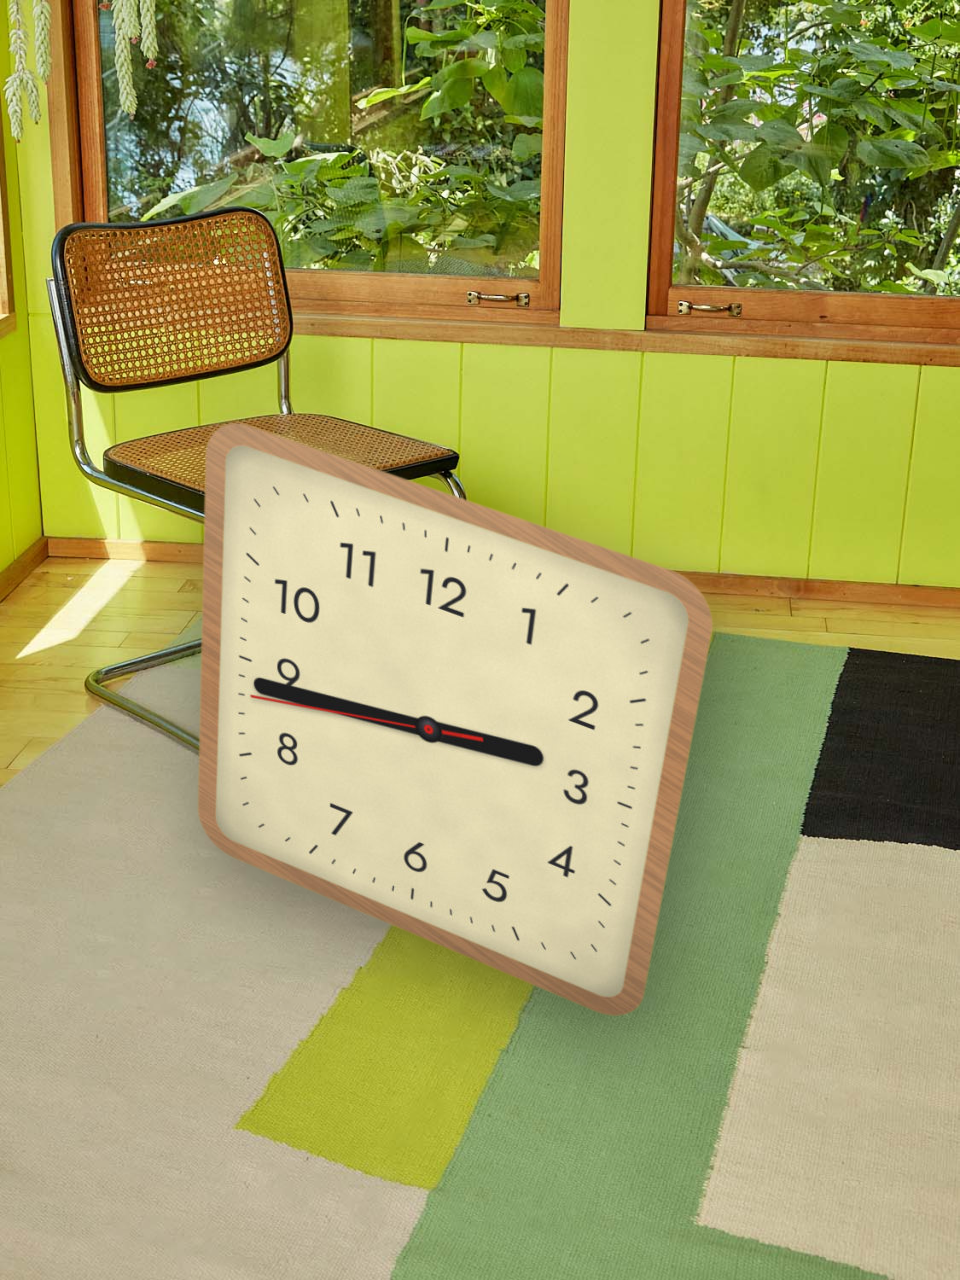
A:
2.43.43
